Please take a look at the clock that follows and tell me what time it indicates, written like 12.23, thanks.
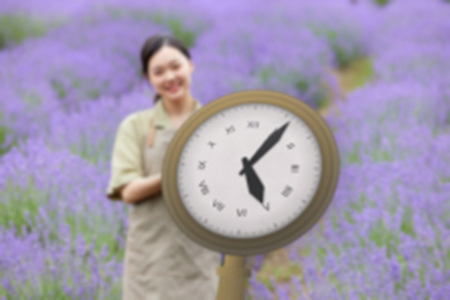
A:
5.06
